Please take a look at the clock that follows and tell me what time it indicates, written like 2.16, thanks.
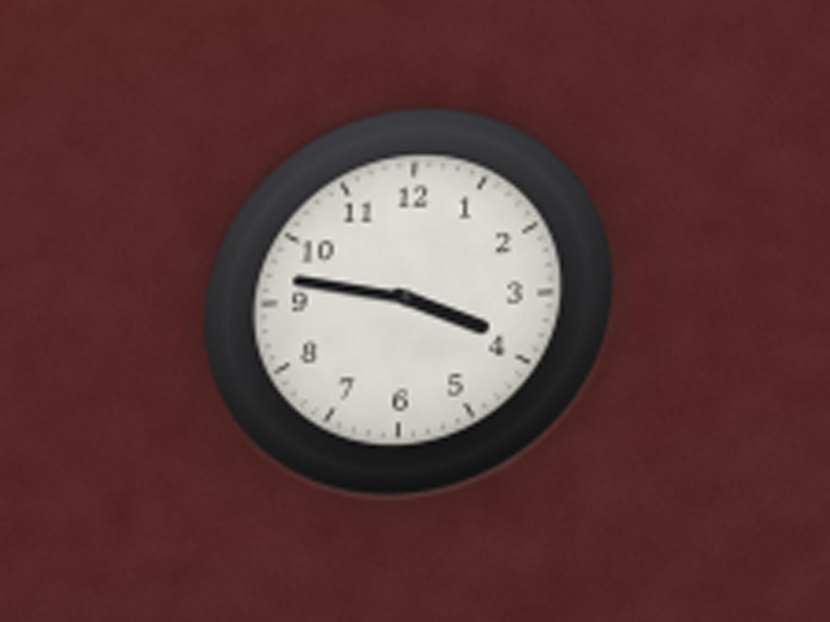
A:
3.47
